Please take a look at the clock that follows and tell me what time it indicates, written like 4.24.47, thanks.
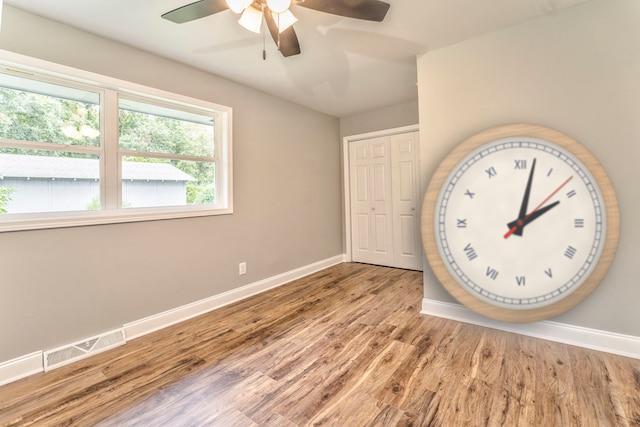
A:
2.02.08
